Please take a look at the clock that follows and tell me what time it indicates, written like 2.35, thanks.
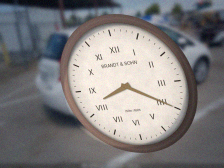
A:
8.20
